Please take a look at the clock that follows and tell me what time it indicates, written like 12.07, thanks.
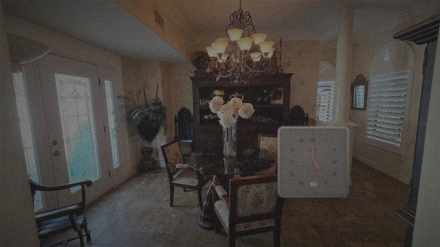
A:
5.00
